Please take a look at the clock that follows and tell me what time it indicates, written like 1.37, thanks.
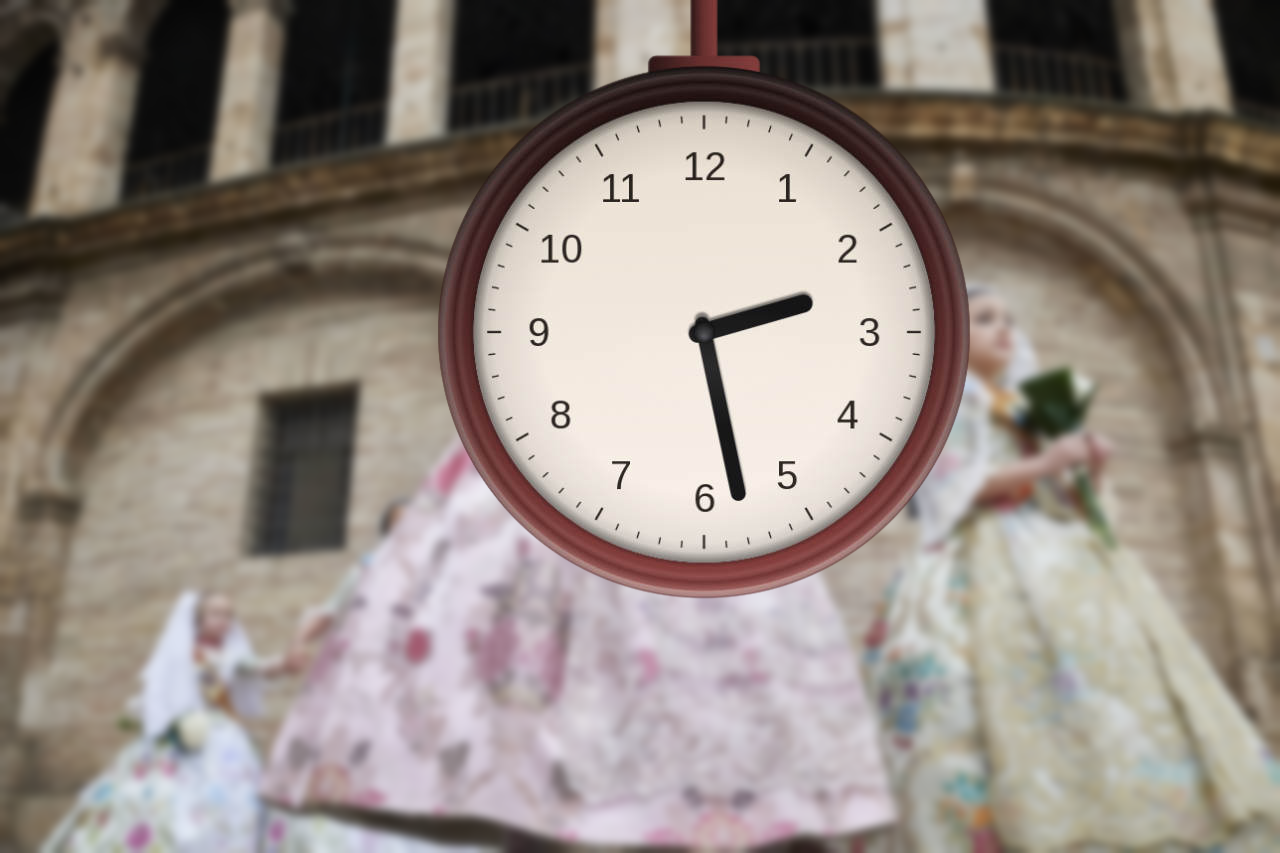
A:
2.28
